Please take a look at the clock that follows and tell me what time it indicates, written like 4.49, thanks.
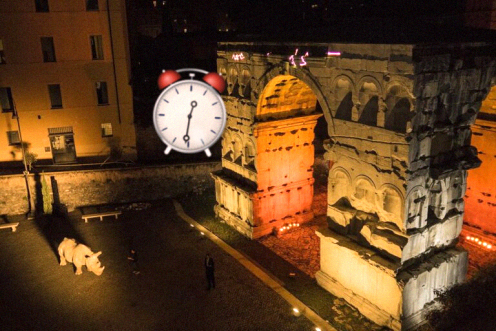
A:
12.31
